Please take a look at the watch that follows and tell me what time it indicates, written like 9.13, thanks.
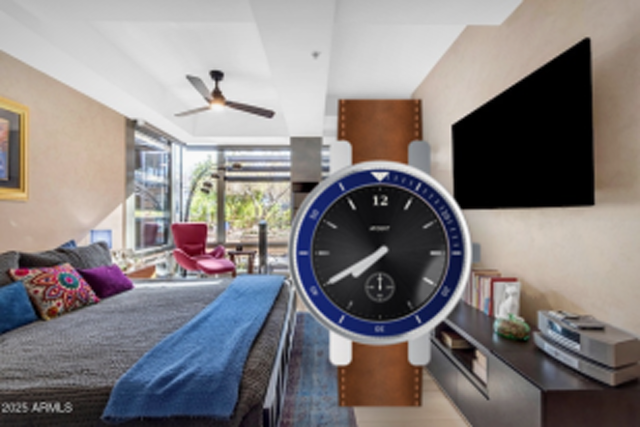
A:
7.40
